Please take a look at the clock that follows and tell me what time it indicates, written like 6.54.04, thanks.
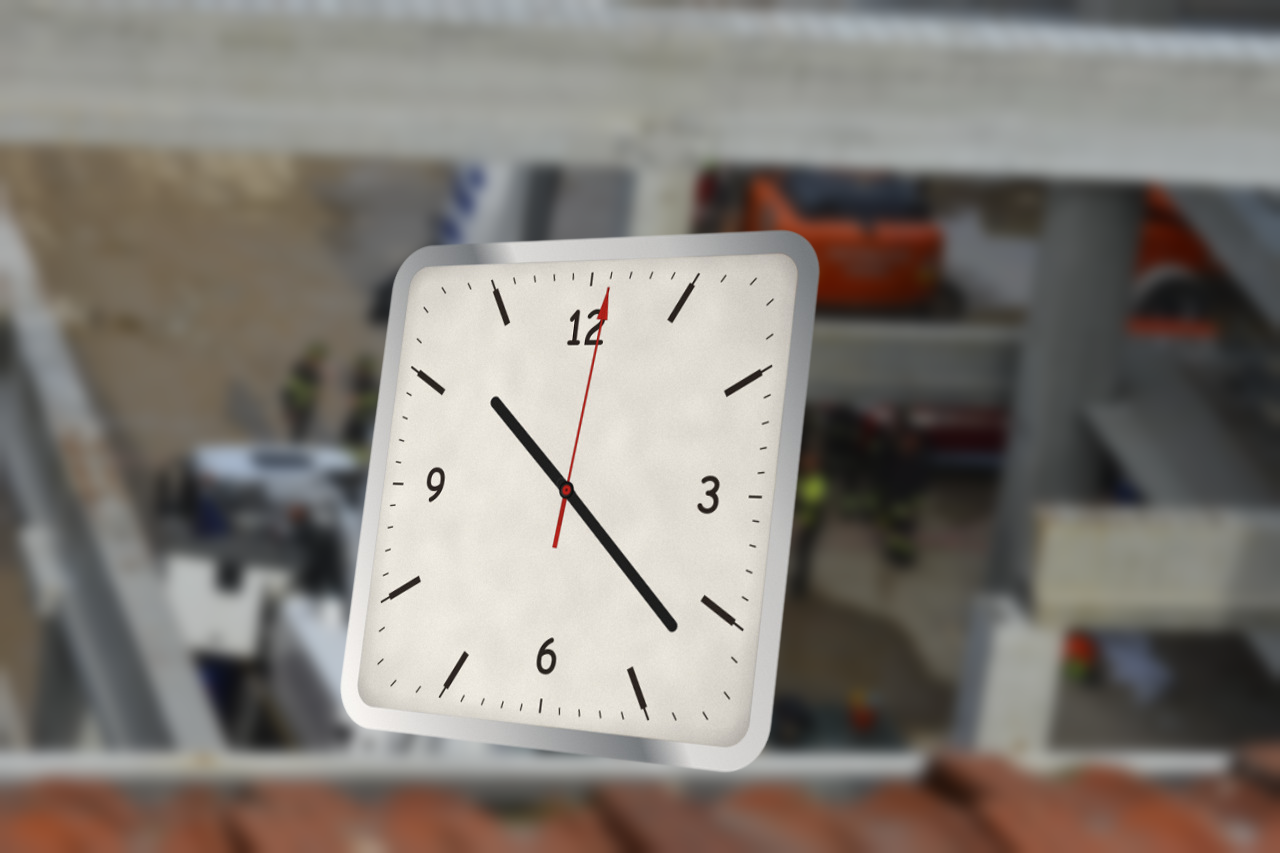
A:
10.22.01
